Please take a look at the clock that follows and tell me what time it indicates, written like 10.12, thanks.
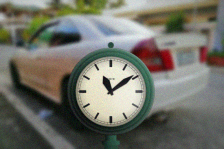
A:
11.09
